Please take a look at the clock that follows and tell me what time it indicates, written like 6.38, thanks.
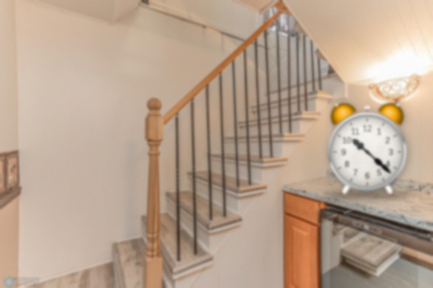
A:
10.22
